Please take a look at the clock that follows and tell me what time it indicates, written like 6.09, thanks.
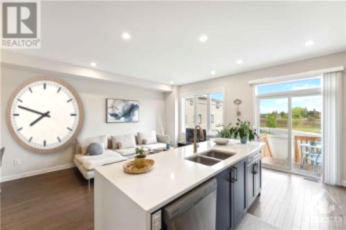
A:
7.48
